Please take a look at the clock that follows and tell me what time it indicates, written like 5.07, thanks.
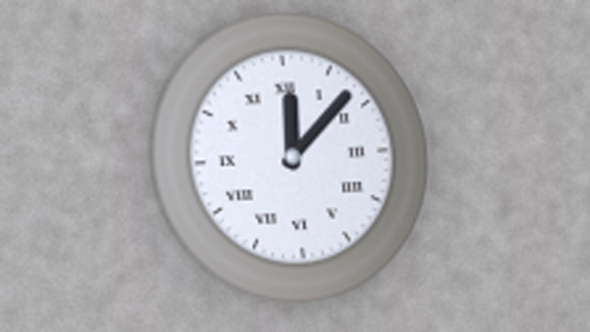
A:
12.08
